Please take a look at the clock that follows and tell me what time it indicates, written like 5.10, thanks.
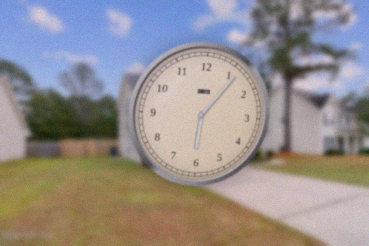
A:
6.06
